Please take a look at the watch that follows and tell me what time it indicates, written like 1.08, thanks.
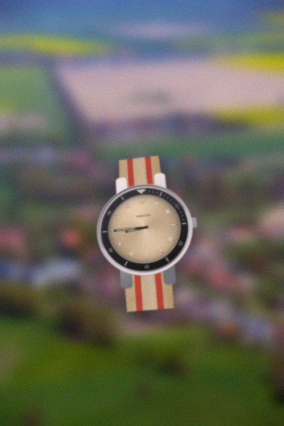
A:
8.45
